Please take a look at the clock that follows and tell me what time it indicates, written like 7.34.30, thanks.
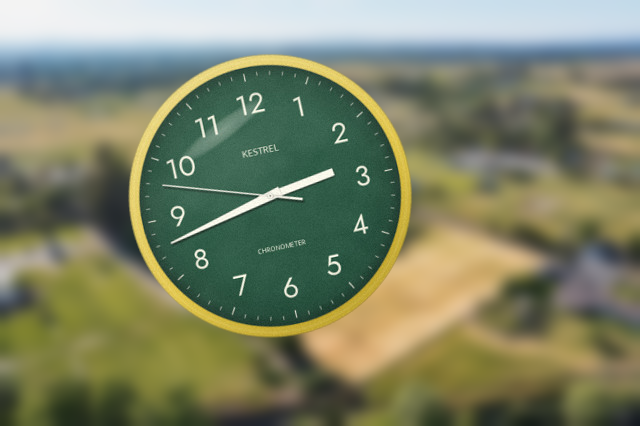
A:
2.42.48
